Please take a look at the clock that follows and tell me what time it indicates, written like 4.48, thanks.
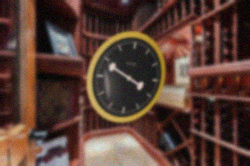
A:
3.49
